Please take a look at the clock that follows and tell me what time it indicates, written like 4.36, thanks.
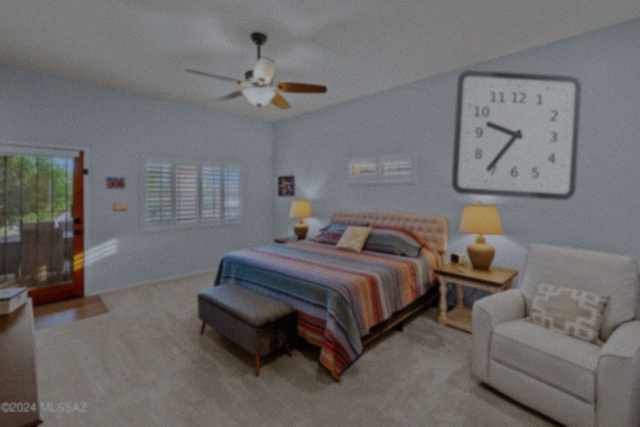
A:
9.36
